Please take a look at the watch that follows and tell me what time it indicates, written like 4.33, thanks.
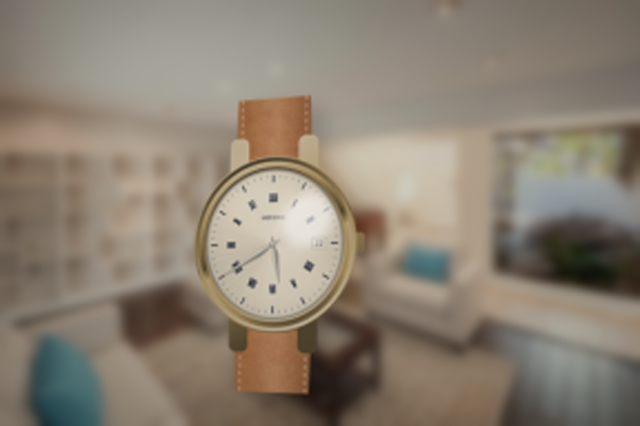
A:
5.40
